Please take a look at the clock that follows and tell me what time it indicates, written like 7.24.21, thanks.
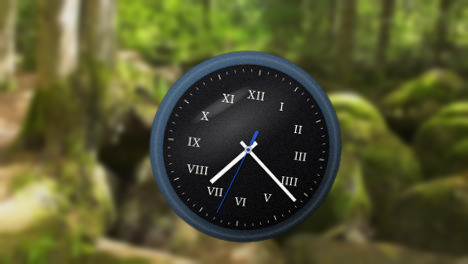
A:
7.21.33
